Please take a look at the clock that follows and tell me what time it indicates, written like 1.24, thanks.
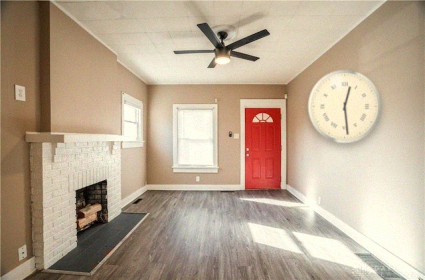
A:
12.29
